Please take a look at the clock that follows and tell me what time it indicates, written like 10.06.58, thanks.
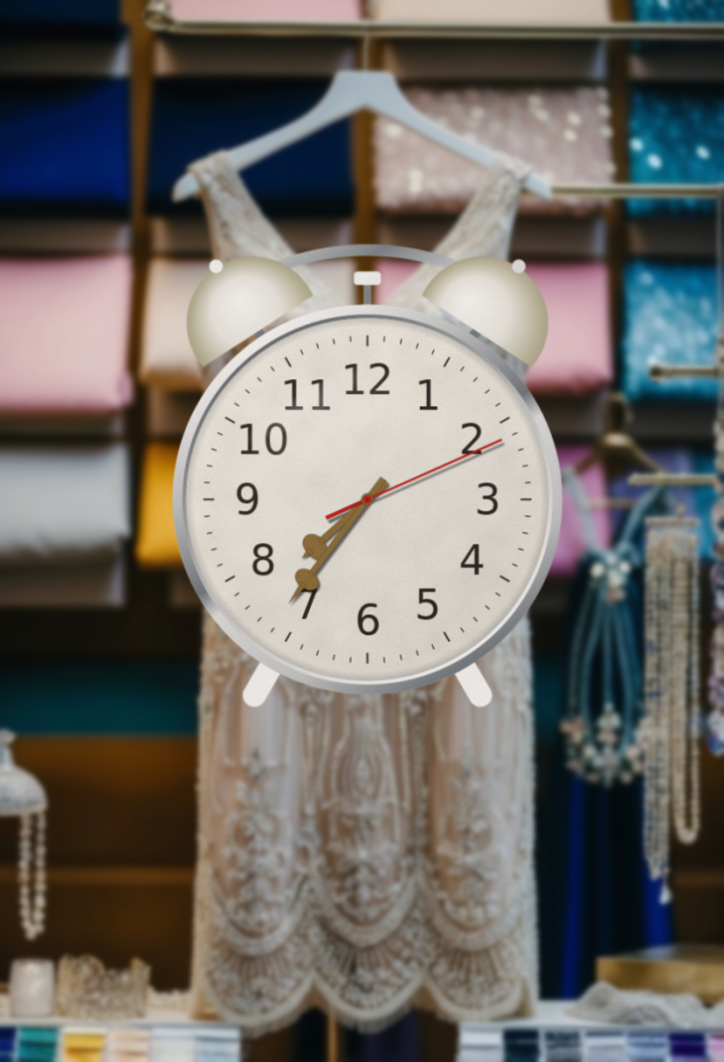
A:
7.36.11
